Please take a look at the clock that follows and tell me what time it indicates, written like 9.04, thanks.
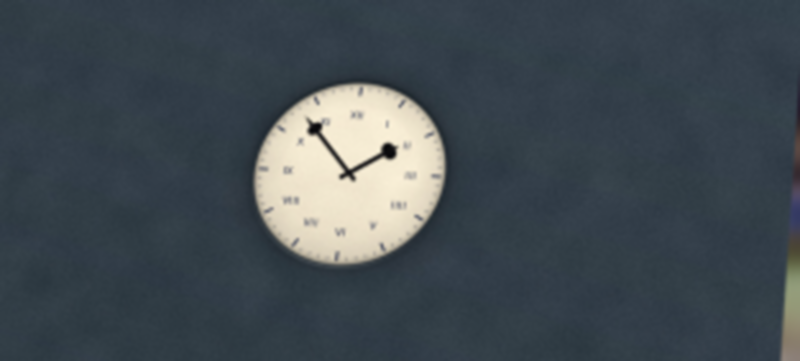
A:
1.53
